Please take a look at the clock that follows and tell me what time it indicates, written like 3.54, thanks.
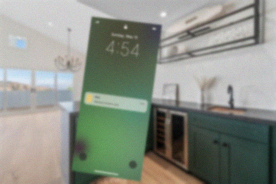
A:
4.54
